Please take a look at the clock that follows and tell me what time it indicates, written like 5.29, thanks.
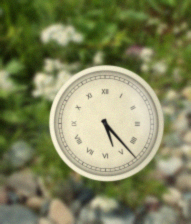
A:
5.23
